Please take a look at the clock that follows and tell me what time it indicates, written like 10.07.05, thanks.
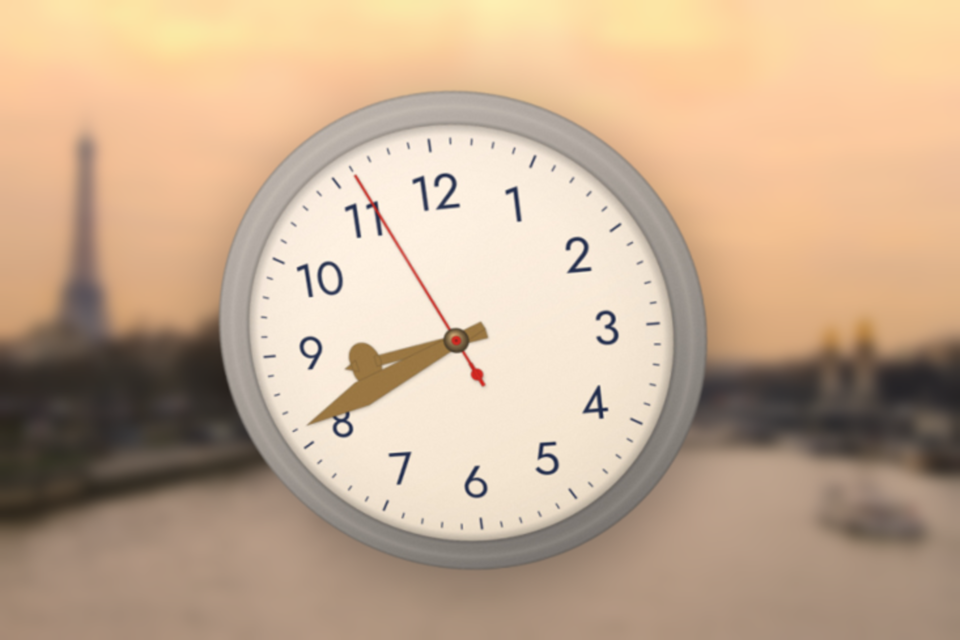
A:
8.40.56
